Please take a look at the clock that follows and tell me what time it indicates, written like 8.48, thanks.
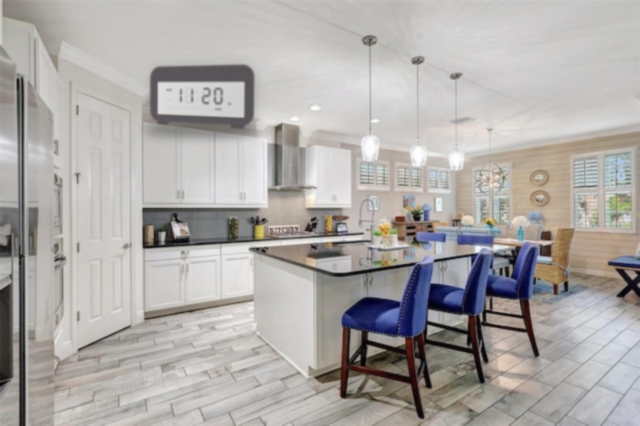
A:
11.20
